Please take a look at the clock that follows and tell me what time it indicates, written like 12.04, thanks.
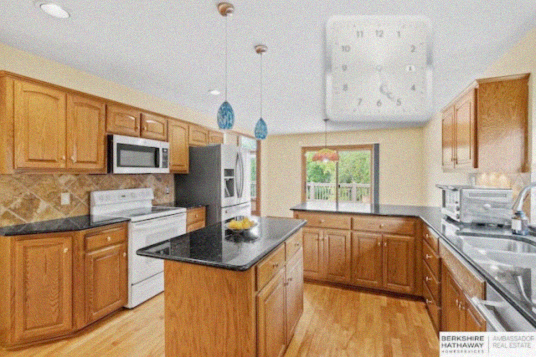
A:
5.26
